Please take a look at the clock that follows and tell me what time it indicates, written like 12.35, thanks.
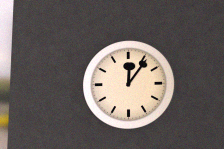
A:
12.06
